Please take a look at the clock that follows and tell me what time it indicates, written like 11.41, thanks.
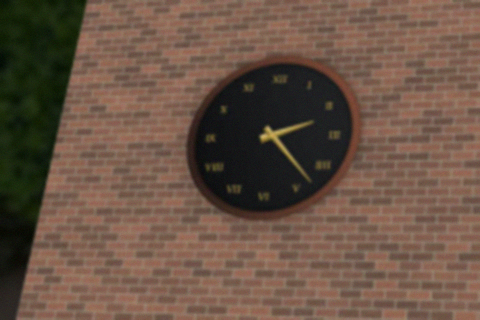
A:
2.23
